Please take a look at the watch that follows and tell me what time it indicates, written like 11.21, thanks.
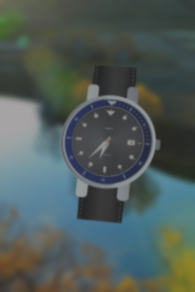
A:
6.37
